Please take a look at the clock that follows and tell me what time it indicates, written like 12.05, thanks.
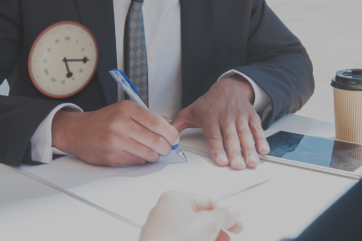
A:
5.15
